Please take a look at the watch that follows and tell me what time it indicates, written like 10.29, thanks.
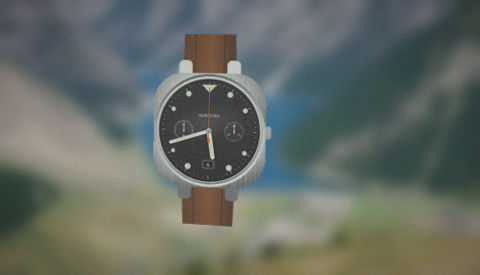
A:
5.42
